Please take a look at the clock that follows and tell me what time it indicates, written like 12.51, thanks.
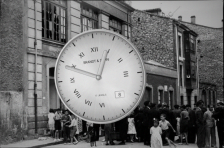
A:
12.49
